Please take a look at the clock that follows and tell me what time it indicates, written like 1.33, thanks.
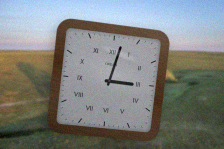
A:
3.02
